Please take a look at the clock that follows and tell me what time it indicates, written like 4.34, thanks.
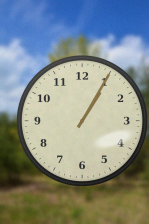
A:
1.05
